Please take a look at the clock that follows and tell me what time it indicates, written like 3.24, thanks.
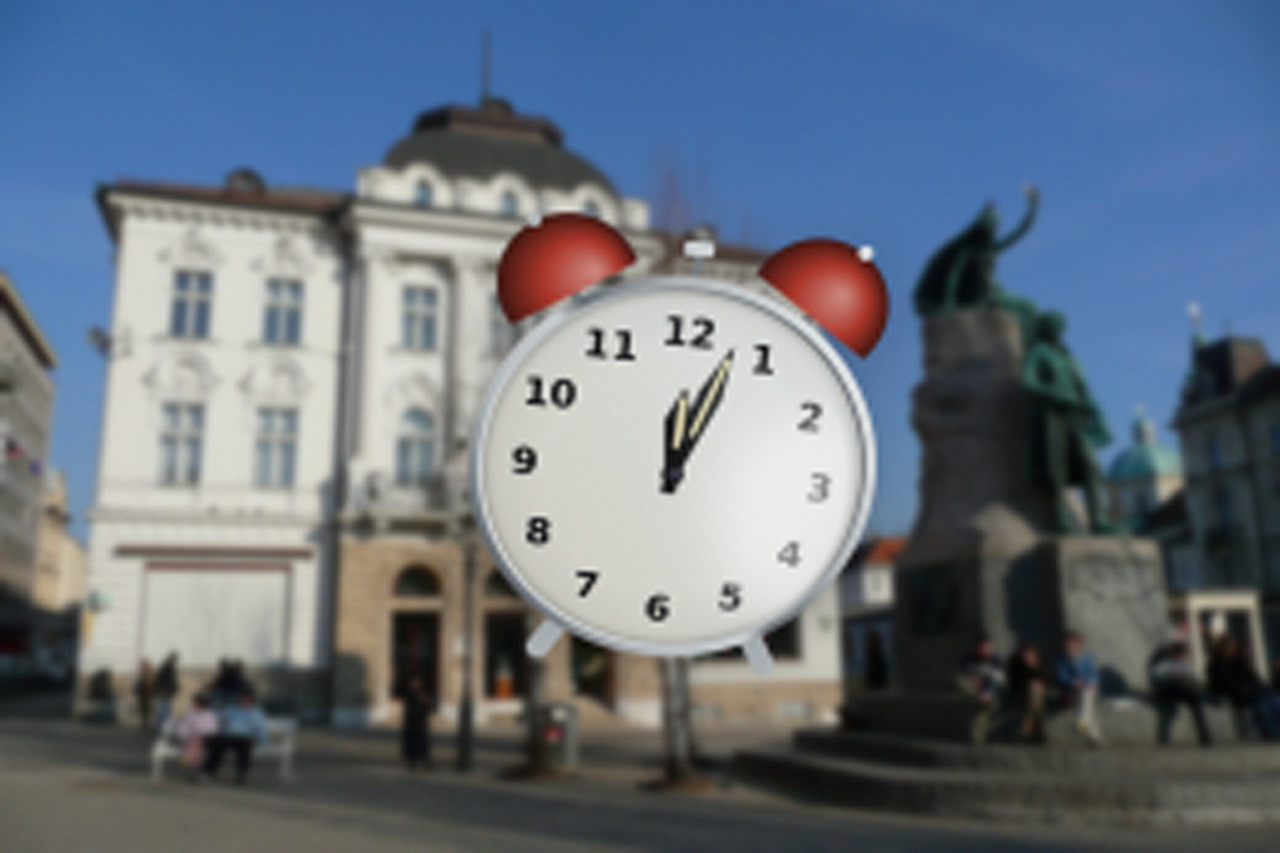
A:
12.03
